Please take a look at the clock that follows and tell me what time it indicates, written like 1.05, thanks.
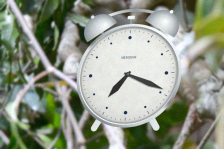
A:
7.19
